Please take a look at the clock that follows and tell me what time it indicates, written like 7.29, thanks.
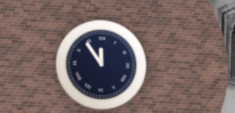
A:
11.54
